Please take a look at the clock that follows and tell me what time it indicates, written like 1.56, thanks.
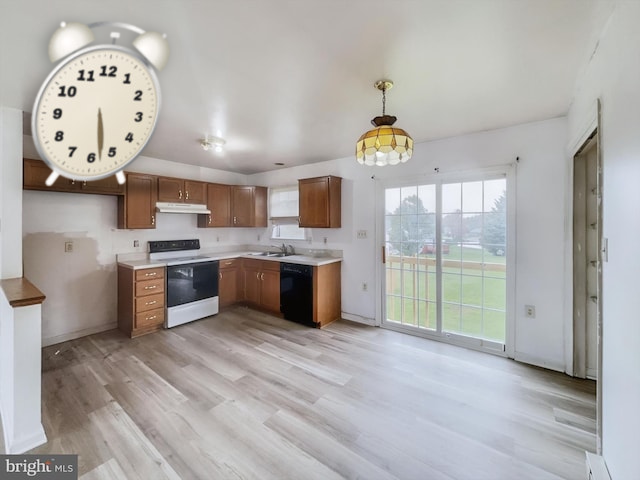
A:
5.28
